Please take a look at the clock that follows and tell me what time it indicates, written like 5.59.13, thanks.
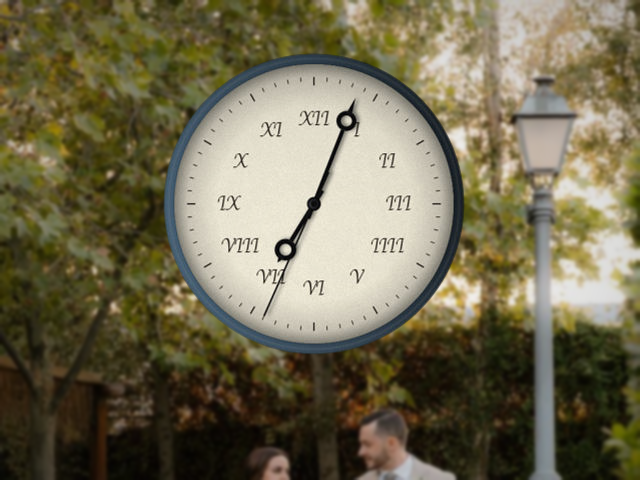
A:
7.03.34
